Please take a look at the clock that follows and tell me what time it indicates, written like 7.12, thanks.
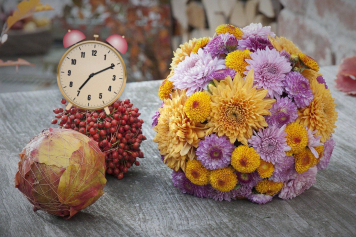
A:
7.10
